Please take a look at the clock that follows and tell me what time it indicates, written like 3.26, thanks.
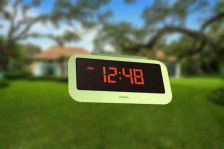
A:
12.48
